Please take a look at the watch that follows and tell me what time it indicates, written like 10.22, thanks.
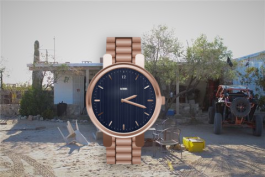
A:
2.18
